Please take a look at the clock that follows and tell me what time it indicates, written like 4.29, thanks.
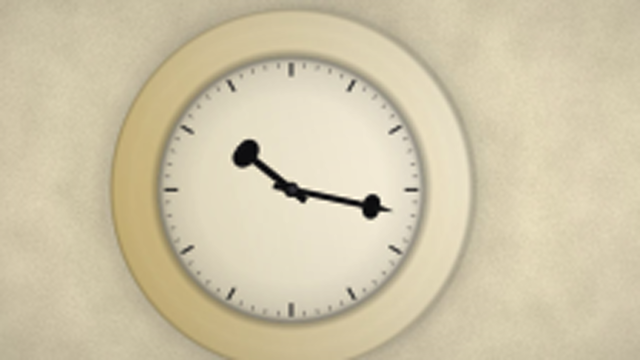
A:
10.17
